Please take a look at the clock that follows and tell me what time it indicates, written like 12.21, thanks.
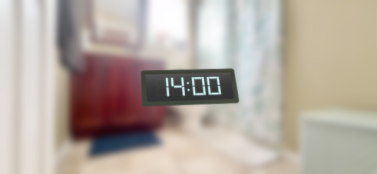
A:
14.00
